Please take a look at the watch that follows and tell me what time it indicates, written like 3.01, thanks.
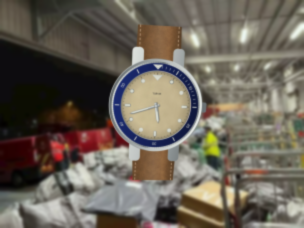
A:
5.42
